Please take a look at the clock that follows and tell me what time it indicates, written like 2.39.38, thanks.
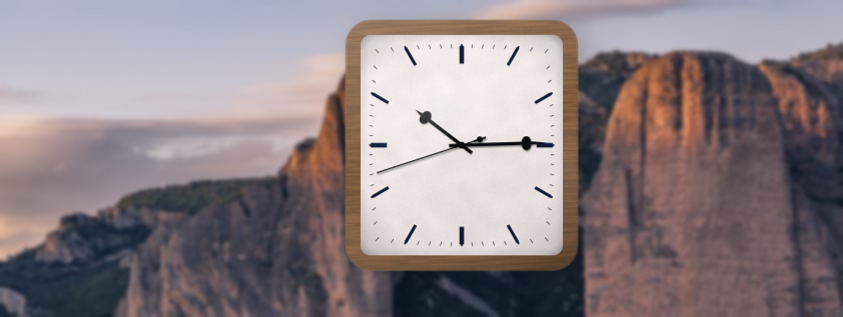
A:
10.14.42
